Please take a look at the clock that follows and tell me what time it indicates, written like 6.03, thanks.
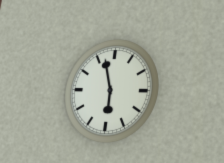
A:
5.57
